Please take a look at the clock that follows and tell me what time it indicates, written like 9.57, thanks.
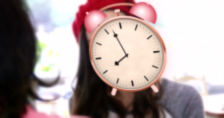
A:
7.57
